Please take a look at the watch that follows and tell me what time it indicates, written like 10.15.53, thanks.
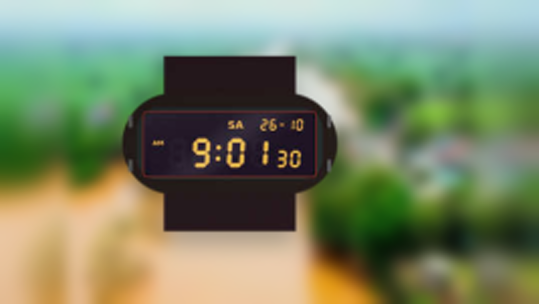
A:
9.01.30
